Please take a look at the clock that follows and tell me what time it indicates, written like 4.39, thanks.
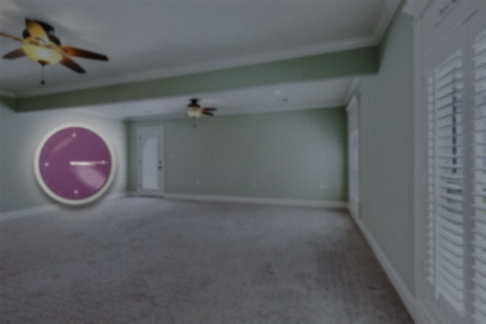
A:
3.15
